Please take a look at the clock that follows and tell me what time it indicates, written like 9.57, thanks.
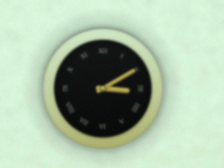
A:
3.10
